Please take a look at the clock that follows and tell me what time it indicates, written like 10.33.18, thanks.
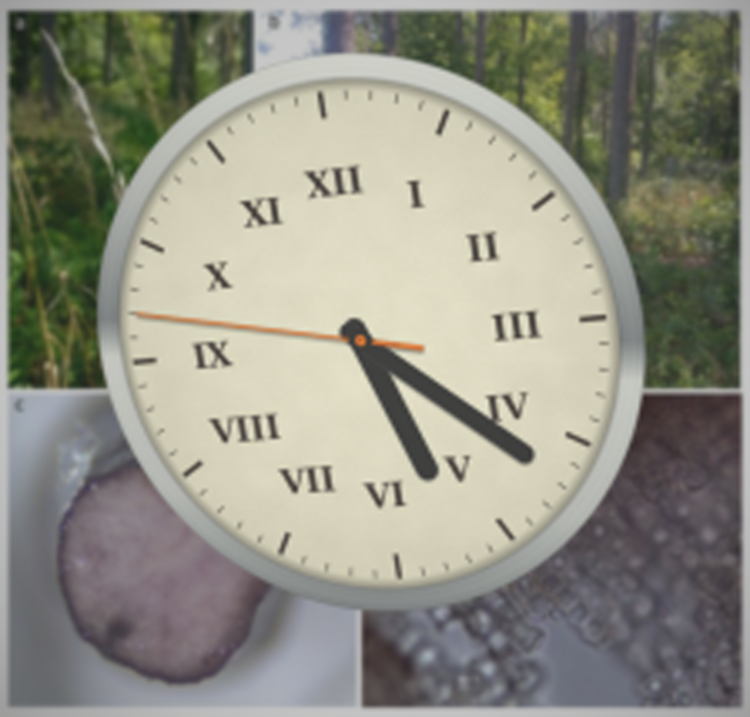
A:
5.21.47
